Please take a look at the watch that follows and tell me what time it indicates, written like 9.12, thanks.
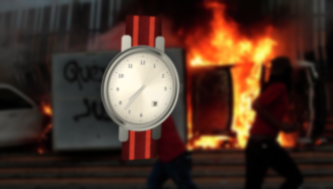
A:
7.37
